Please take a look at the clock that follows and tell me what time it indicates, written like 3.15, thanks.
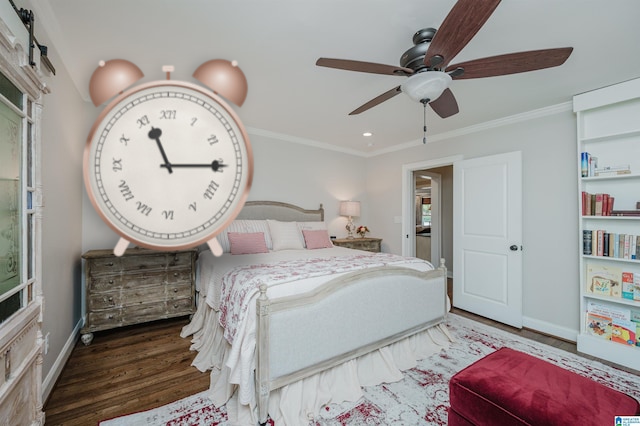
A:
11.15
